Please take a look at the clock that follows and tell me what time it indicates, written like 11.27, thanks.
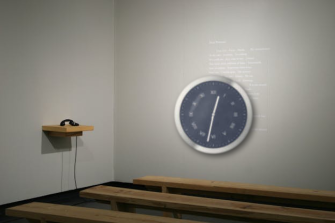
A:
12.32
